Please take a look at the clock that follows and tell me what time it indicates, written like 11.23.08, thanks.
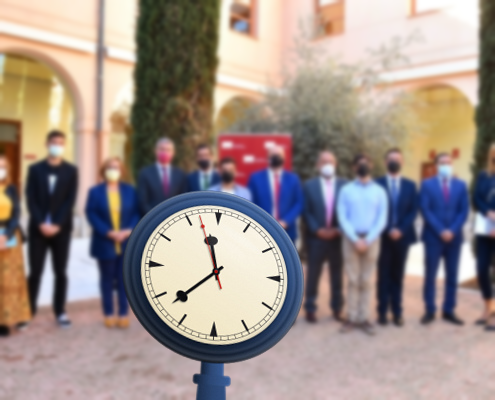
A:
11.37.57
